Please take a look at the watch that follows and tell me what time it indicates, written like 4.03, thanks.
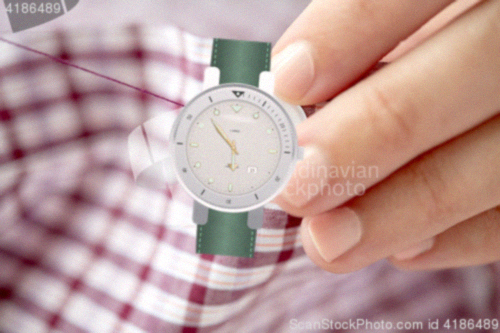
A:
5.53
